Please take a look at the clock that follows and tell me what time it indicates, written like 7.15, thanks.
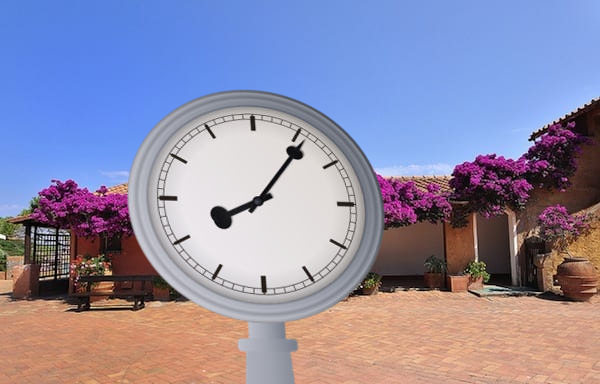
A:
8.06
